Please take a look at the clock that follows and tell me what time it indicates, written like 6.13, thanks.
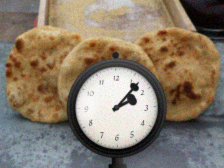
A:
2.07
